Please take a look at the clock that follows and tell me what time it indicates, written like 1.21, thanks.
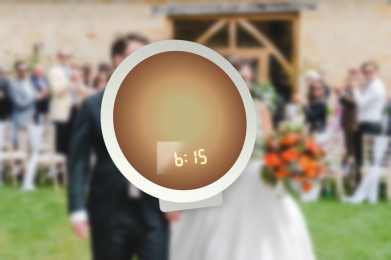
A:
6.15
